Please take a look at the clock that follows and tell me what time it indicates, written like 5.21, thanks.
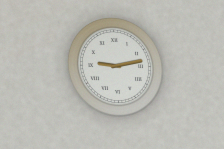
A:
9.13
